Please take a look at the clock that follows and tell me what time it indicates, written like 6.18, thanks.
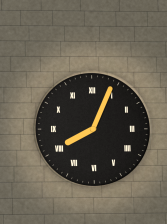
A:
8.04
